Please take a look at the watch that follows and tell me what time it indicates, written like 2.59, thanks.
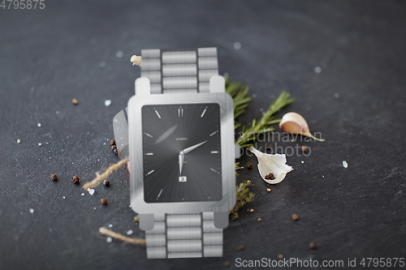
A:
6.11
